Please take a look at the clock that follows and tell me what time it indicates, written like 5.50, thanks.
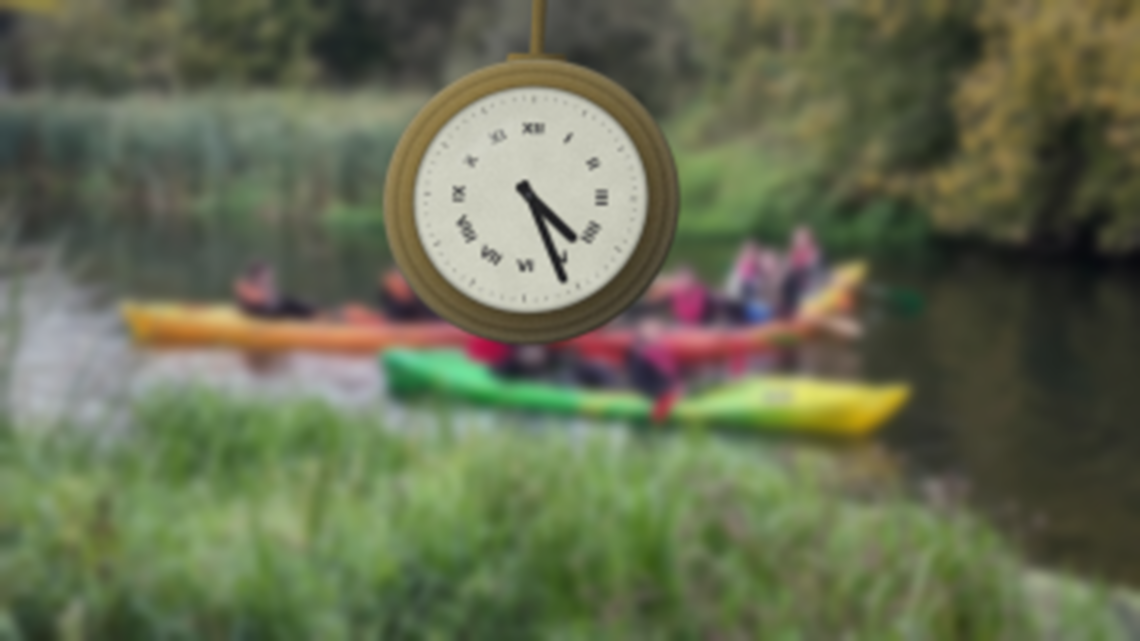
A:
4.26
